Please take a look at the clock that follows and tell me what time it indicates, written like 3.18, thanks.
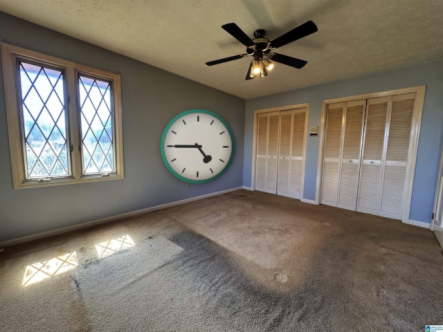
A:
4.45
